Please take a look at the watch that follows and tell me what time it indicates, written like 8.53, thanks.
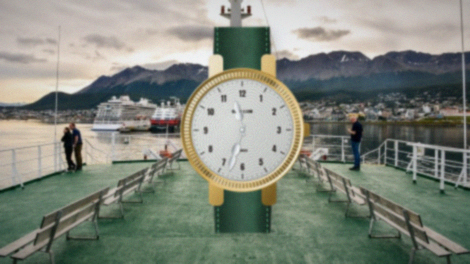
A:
11.33
